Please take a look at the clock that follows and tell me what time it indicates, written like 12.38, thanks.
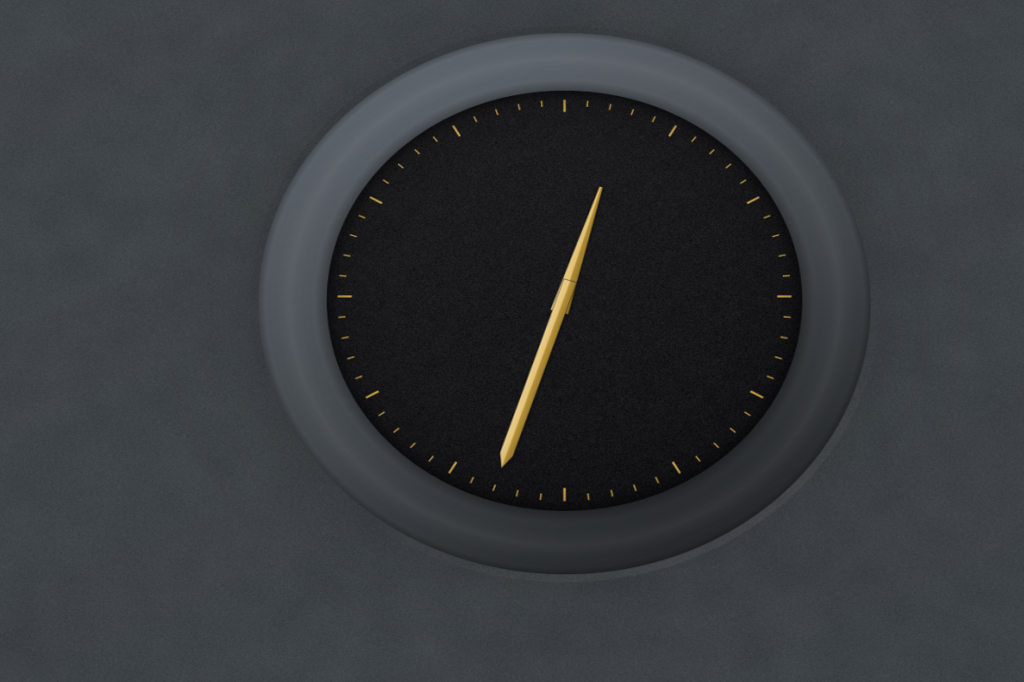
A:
12.33
